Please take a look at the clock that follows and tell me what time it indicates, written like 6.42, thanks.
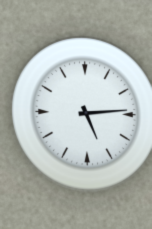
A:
5.14
